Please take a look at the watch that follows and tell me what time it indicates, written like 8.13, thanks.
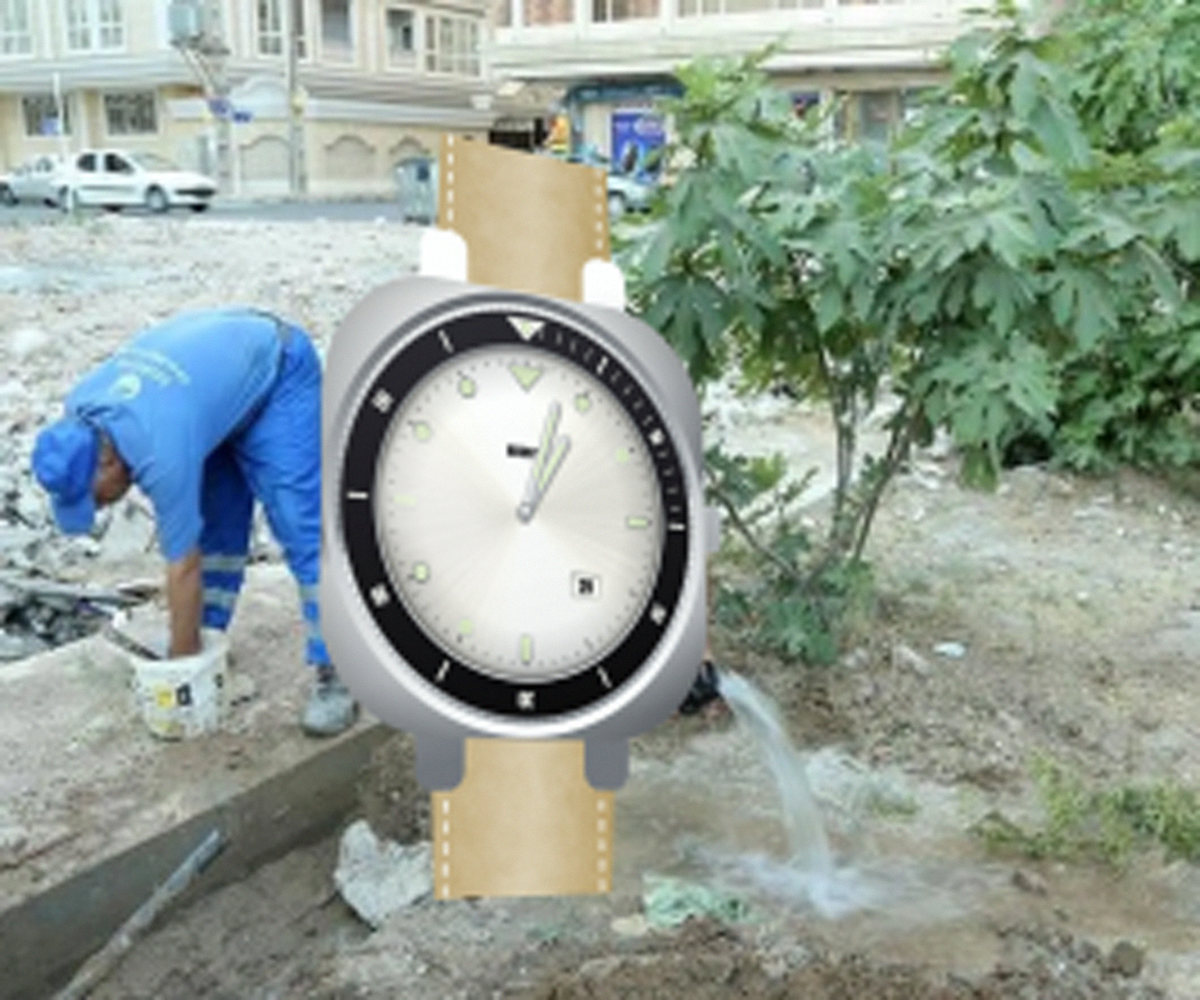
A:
1.03
